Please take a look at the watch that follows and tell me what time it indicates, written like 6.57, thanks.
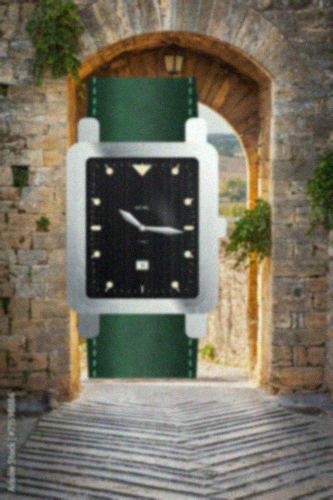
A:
10.16
